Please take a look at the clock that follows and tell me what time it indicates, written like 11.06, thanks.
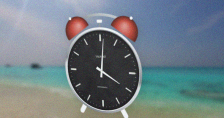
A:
4.01
